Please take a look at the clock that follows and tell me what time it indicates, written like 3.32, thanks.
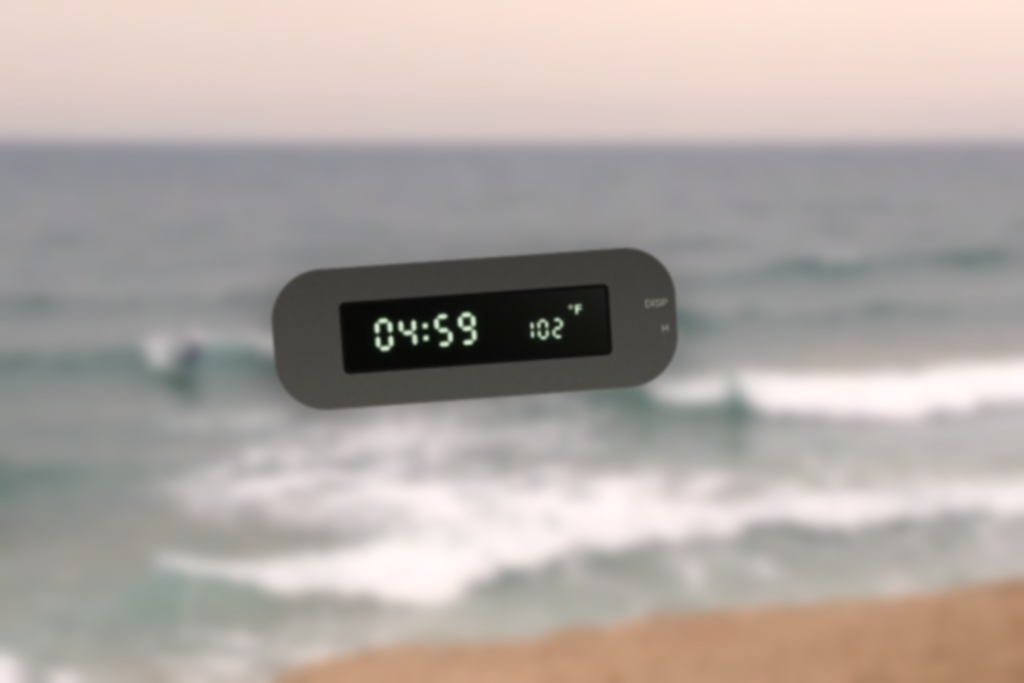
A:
4.59
